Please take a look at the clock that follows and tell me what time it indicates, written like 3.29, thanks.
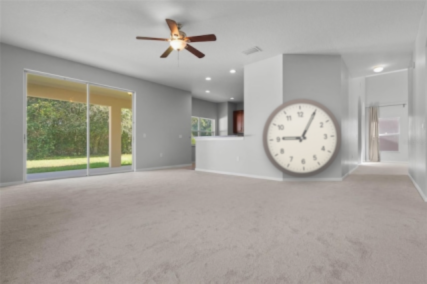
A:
9.05
